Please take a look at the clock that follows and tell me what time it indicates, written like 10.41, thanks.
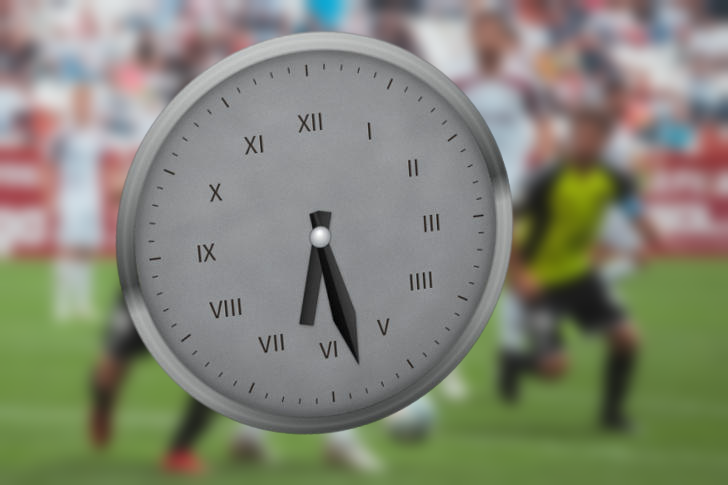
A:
6.28
